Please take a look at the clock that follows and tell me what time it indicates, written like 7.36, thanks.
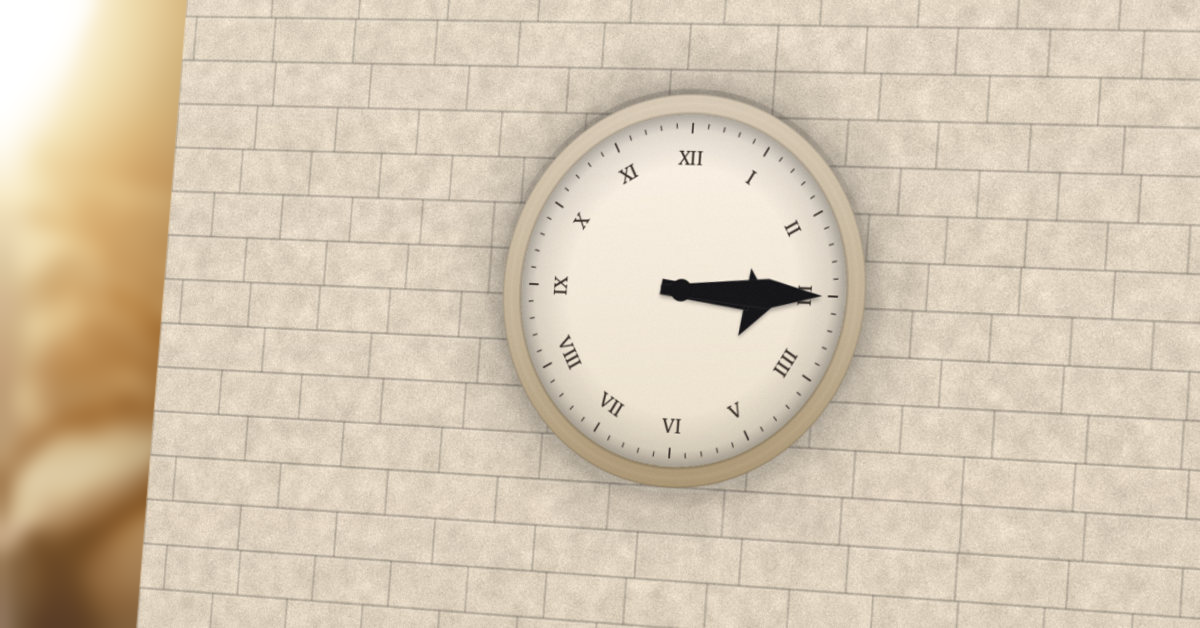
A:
3.15
